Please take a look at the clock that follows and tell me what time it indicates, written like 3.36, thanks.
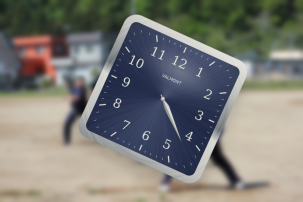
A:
4.22
